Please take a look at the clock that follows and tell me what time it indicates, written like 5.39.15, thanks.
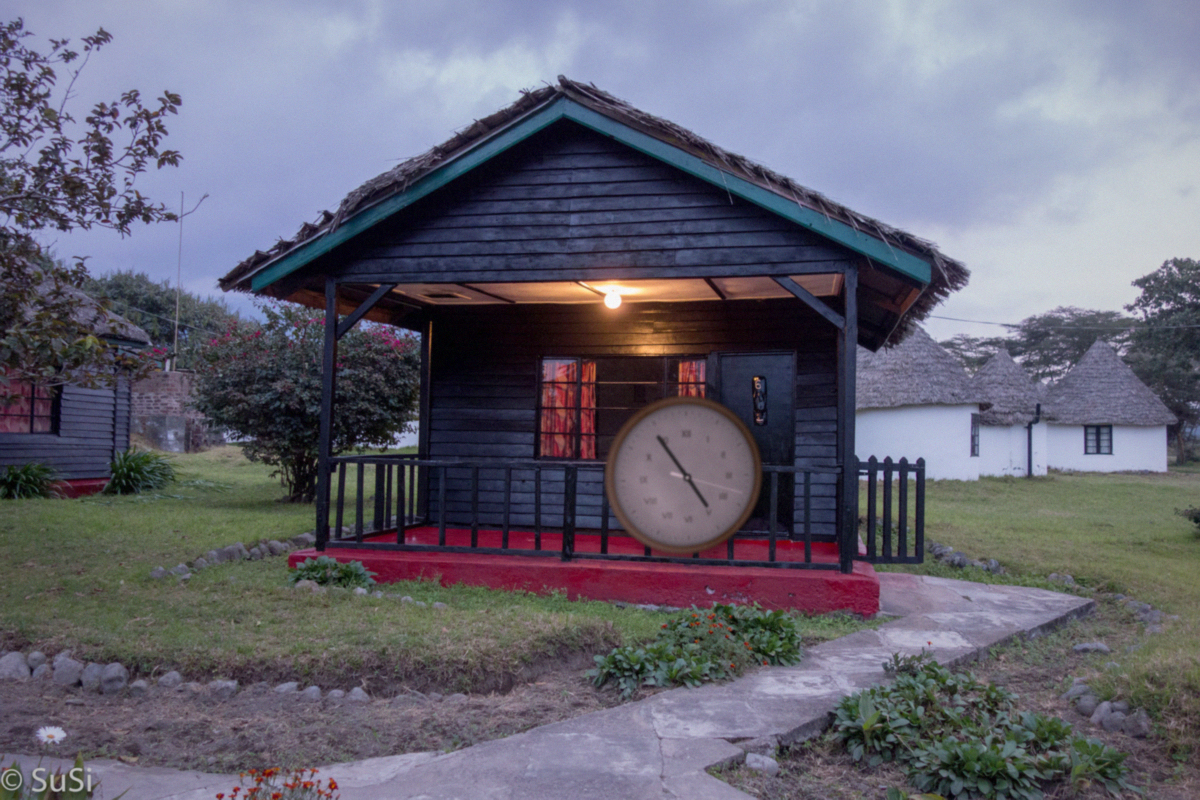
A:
4.54.18
